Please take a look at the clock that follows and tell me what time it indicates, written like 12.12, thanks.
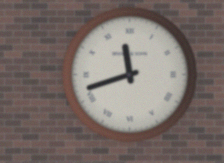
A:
11.42
